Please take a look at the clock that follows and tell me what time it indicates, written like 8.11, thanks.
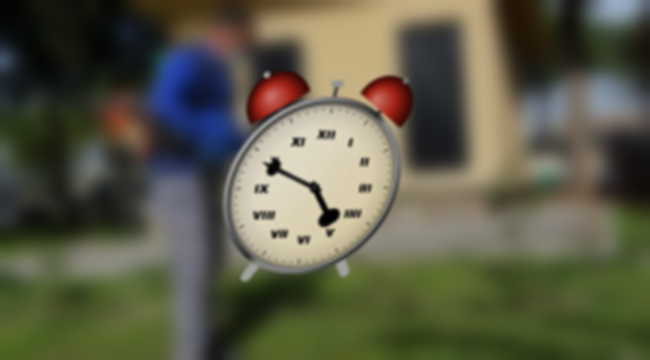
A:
4.49
